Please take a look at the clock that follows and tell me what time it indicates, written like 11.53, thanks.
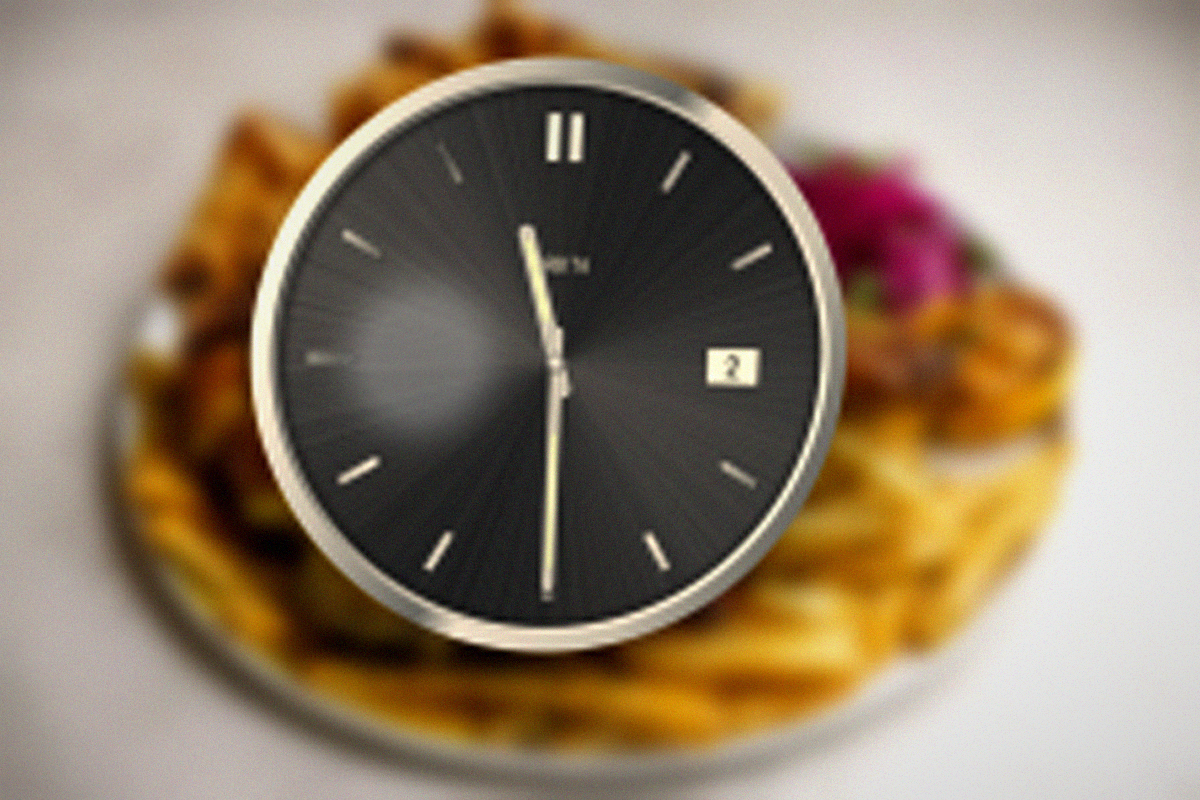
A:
11.30
